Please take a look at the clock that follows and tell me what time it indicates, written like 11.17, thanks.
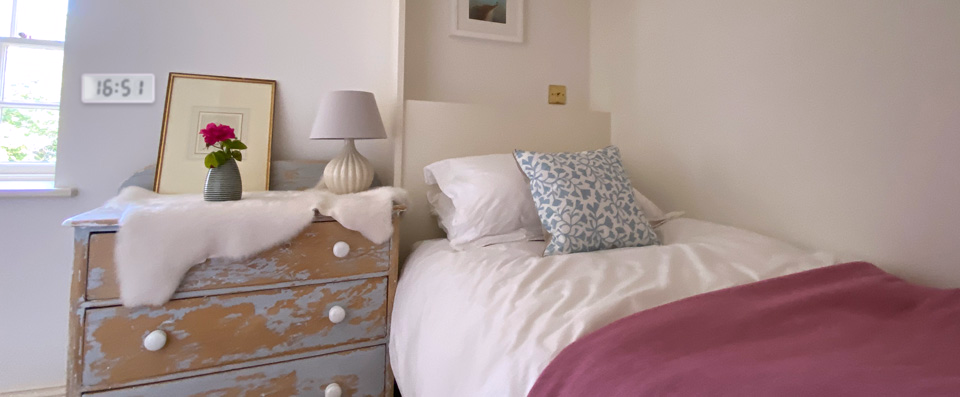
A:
16.51
